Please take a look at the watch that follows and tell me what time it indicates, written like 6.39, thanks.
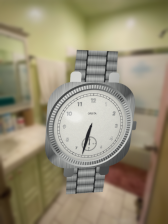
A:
6.32
